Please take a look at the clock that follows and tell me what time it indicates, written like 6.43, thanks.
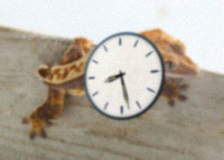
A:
8.28
